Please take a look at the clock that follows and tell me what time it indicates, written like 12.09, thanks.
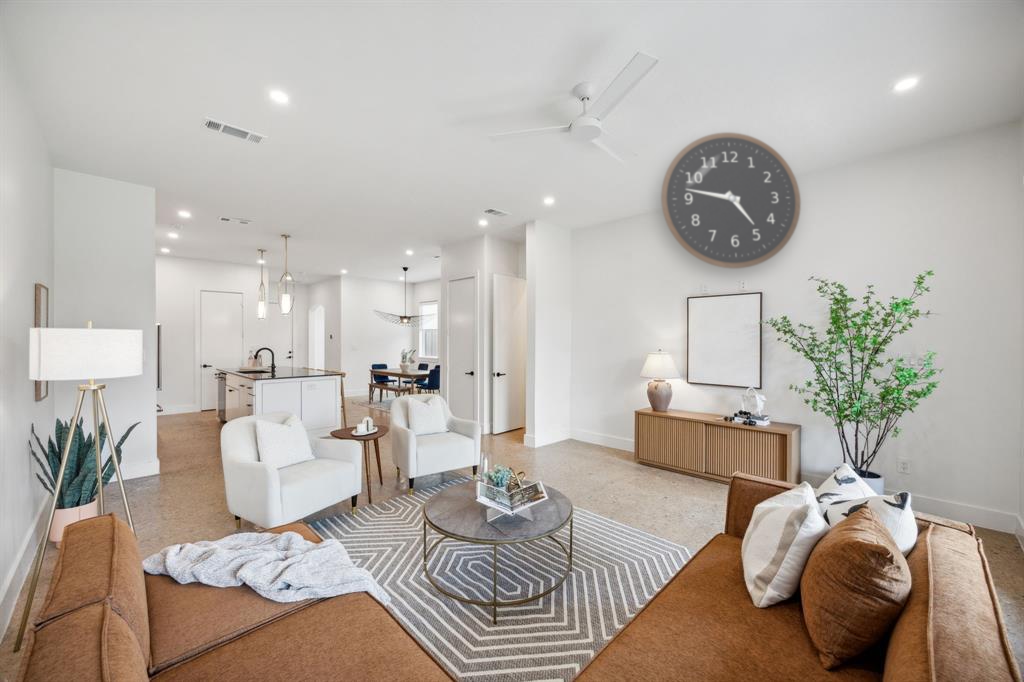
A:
4.47
